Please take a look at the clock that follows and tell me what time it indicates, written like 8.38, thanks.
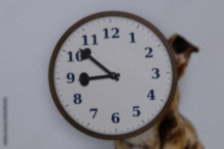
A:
8.52
